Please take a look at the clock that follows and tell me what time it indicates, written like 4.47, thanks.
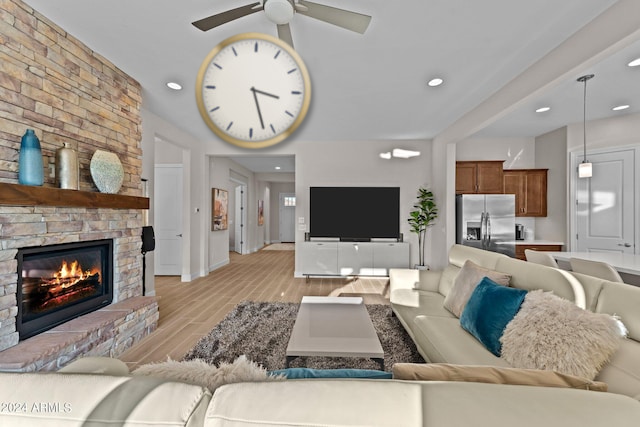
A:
3.27
